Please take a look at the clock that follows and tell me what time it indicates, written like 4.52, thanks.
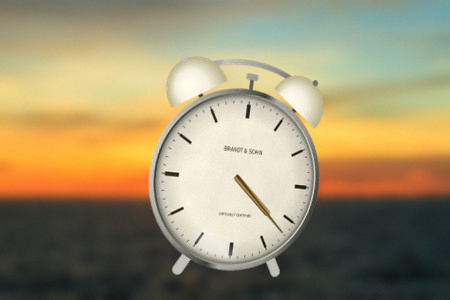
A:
4.22
